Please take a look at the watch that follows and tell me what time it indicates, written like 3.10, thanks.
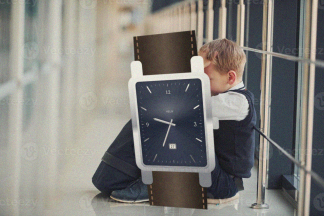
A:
9.34
